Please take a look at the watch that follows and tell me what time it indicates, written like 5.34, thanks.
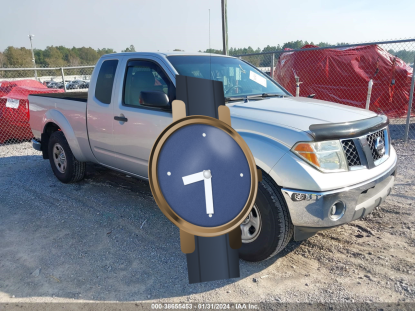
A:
8.30
